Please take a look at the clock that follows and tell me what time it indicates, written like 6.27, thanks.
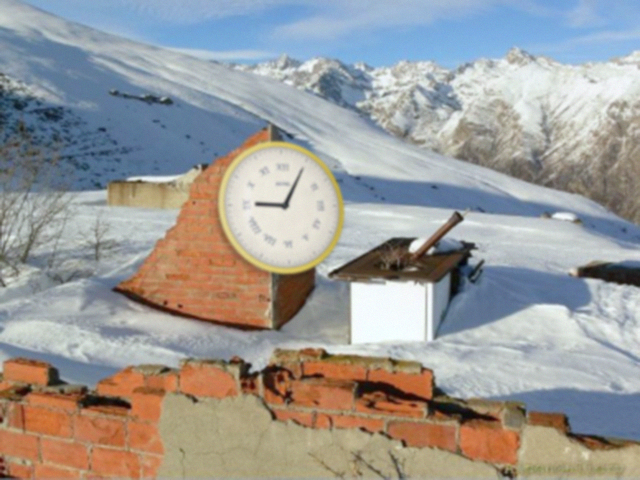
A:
9.05
